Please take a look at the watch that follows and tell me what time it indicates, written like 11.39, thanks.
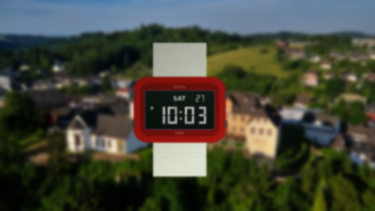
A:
10.03
